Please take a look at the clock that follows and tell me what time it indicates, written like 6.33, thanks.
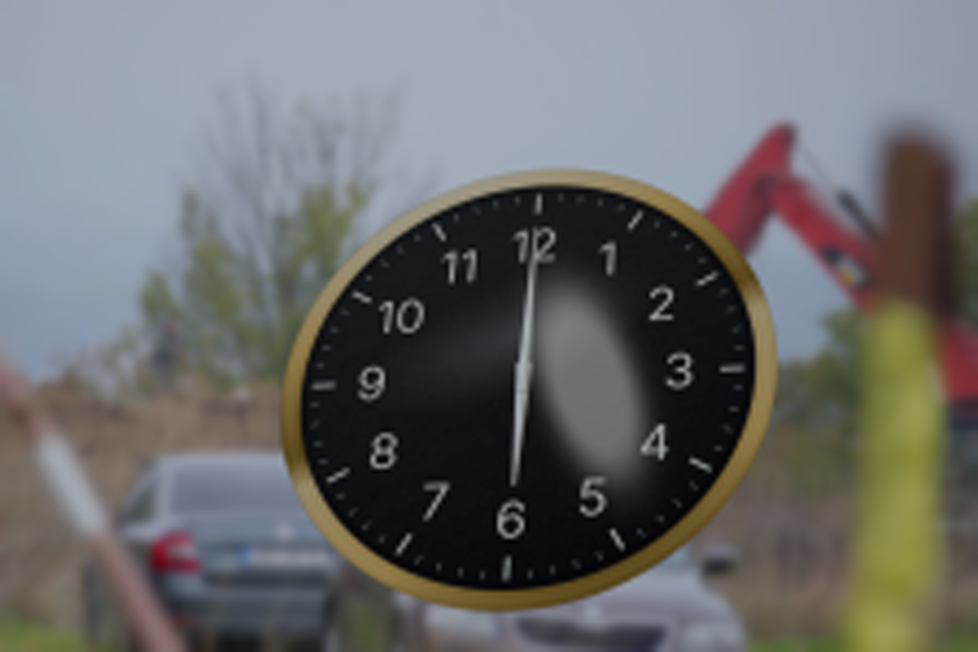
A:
6.00
